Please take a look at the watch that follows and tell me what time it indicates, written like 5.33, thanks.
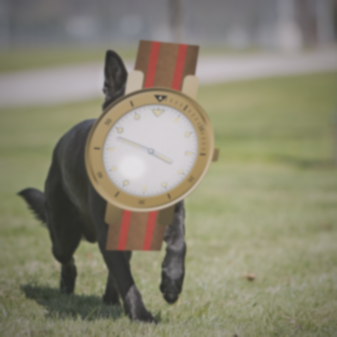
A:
3.48
